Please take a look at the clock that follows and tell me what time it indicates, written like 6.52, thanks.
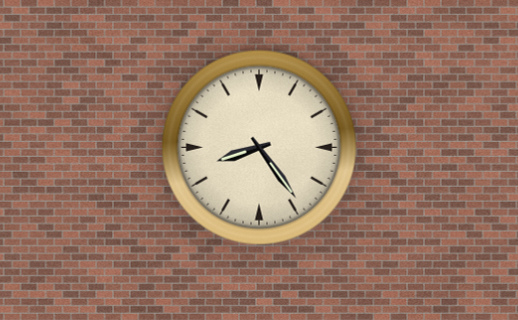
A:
8.24
